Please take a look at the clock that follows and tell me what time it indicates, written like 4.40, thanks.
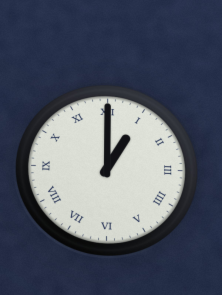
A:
1.00
